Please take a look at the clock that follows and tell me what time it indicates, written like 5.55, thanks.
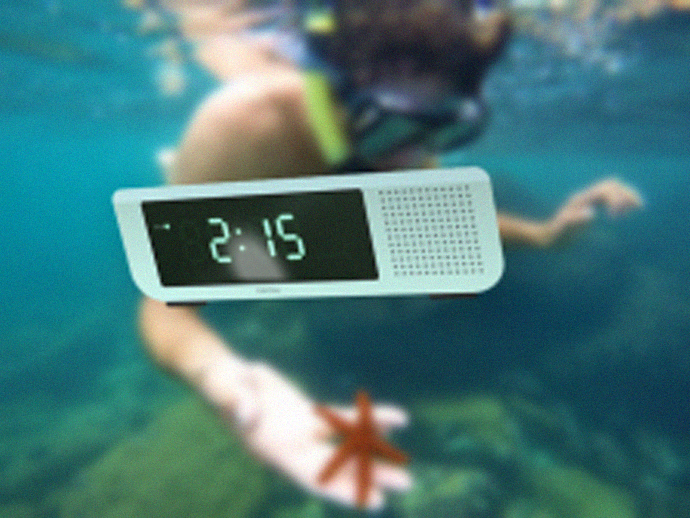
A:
2.15
